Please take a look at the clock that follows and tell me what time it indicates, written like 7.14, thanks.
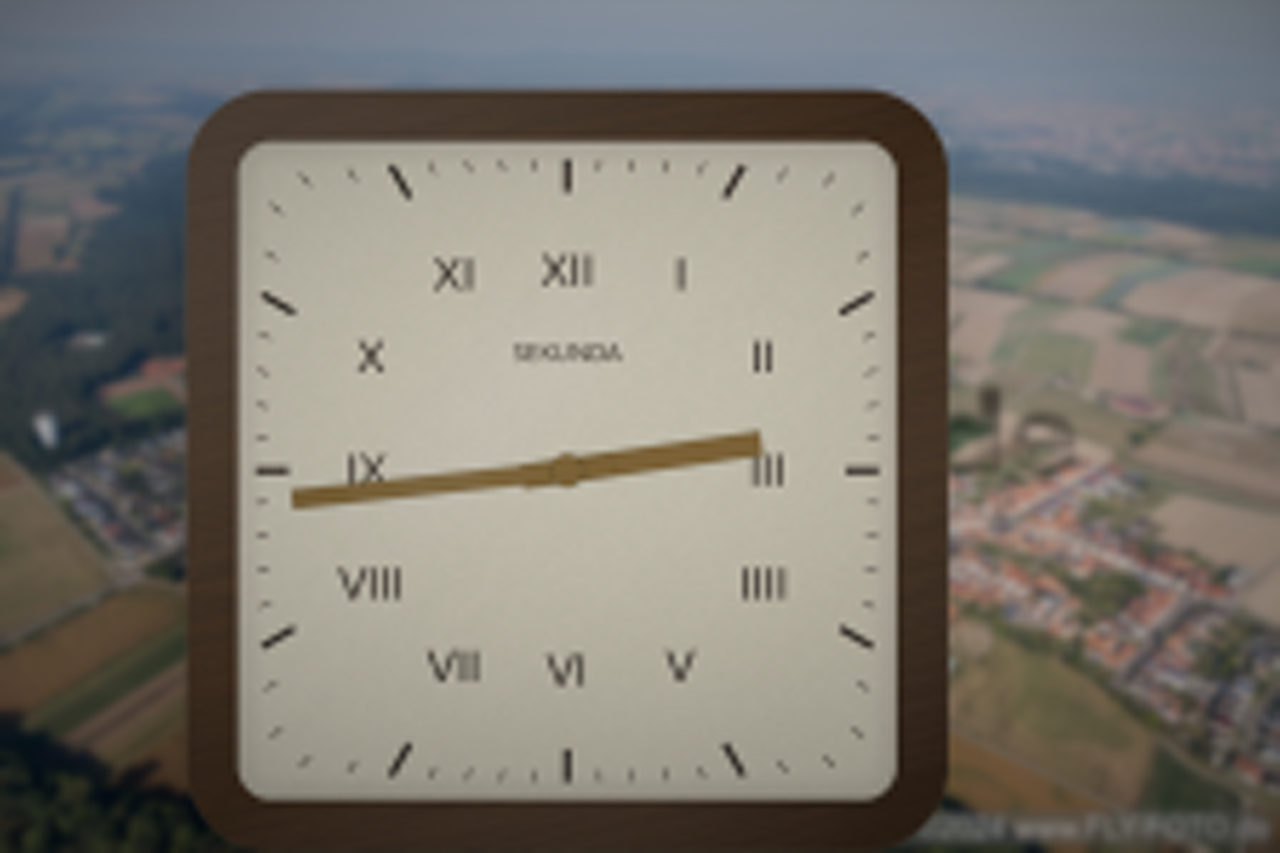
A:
2.44
